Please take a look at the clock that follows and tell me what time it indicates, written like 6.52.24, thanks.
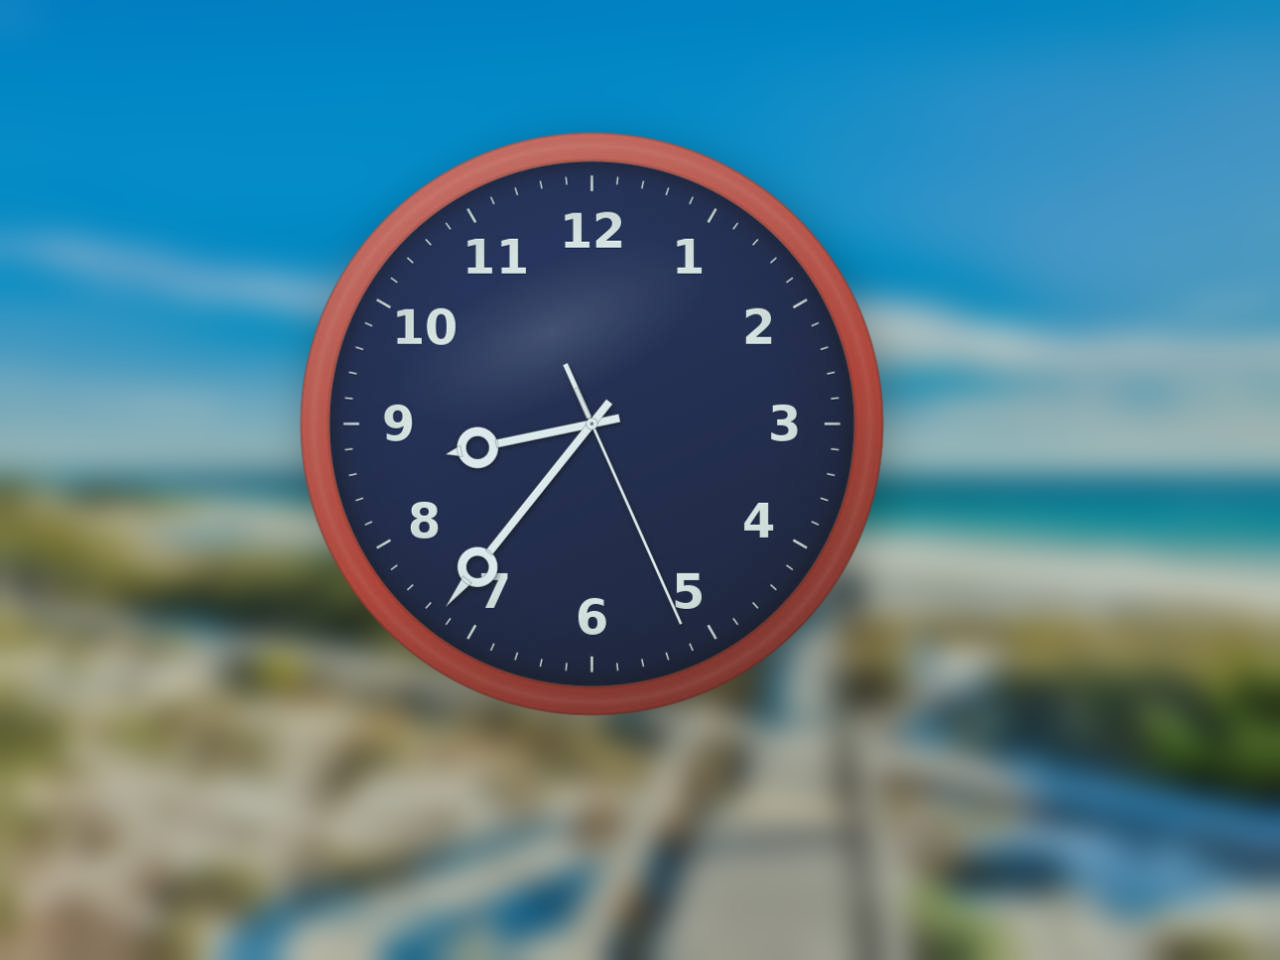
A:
8.36.26
